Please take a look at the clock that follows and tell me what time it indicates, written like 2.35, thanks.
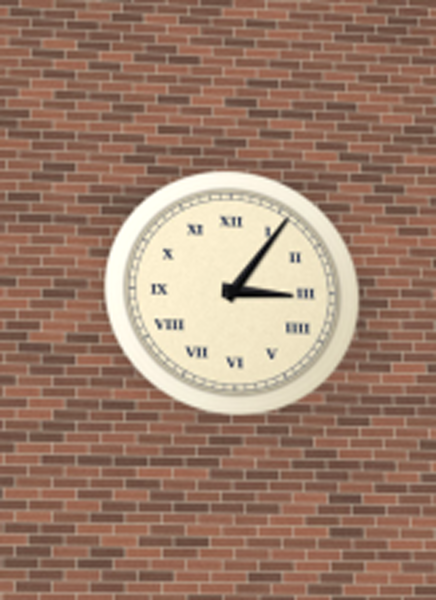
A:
3.06
